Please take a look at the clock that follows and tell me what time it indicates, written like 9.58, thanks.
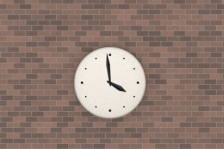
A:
3.59
